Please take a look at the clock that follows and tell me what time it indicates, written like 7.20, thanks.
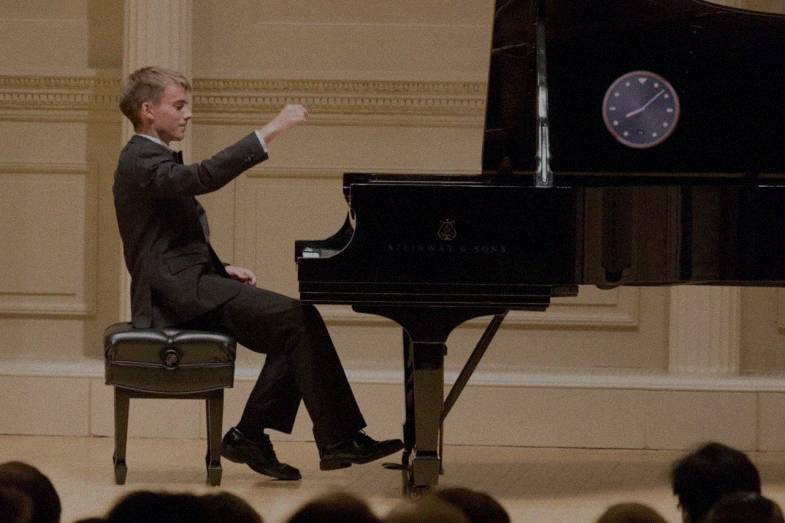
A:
8.08
